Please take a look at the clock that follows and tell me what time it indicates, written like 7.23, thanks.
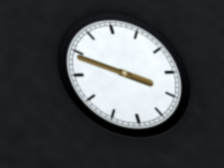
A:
3.49
